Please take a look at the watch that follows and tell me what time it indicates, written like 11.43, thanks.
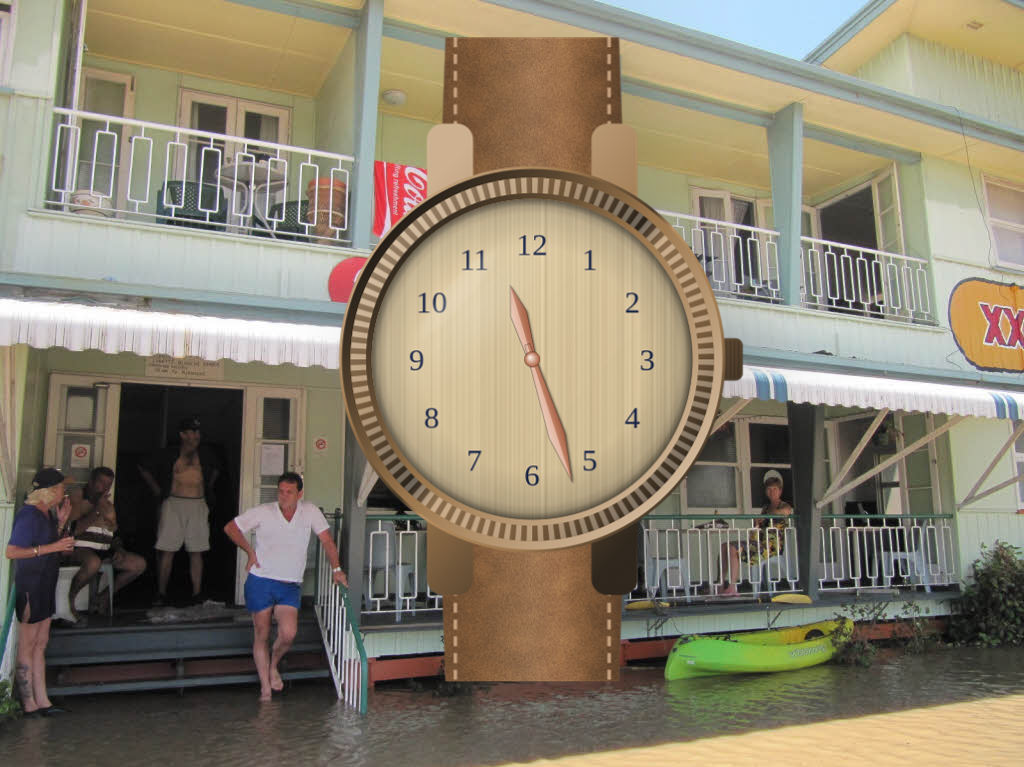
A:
11.27
